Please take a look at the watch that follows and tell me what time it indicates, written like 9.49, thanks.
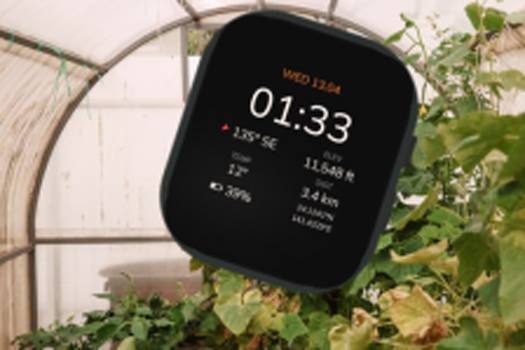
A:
1.33
